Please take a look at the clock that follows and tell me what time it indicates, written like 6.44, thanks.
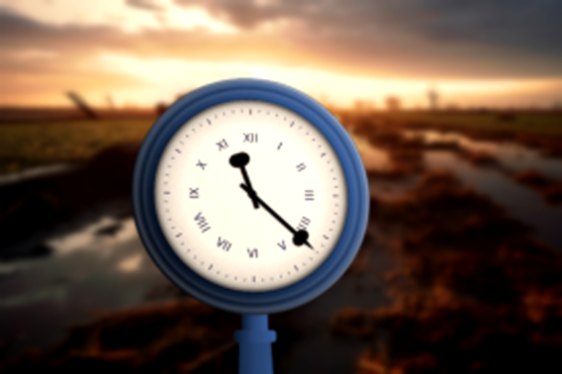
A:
11.22
